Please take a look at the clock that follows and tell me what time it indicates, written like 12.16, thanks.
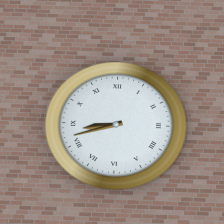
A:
8.42
